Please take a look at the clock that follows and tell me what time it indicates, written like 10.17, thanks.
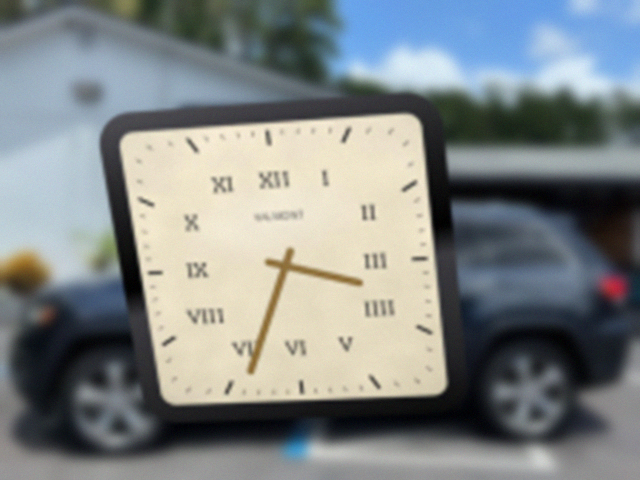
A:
3.34
